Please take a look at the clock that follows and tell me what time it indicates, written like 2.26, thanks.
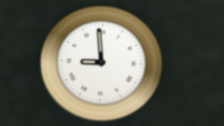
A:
8.59
